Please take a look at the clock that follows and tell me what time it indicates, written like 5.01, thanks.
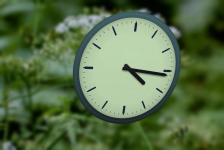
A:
4.16
